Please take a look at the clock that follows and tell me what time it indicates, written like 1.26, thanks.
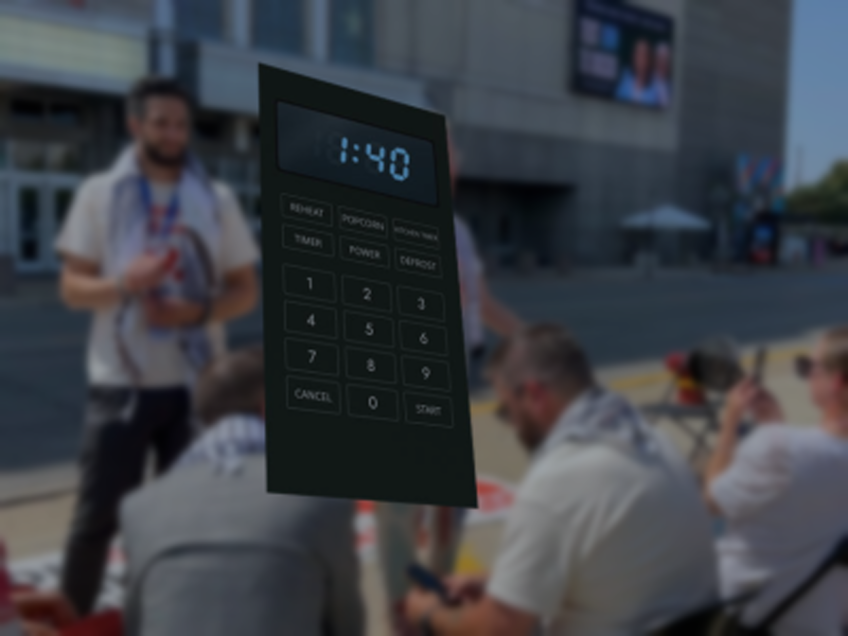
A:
1.40
